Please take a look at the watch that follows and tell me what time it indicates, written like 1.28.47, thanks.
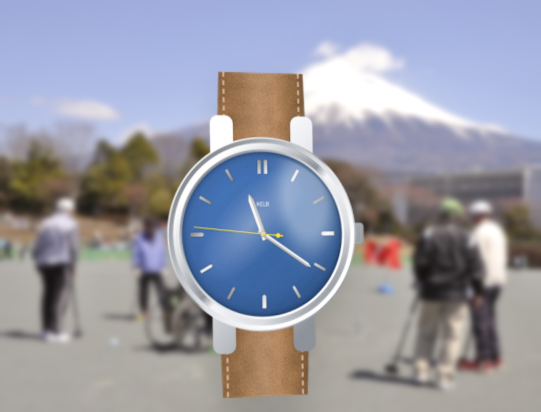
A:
11.20.46
